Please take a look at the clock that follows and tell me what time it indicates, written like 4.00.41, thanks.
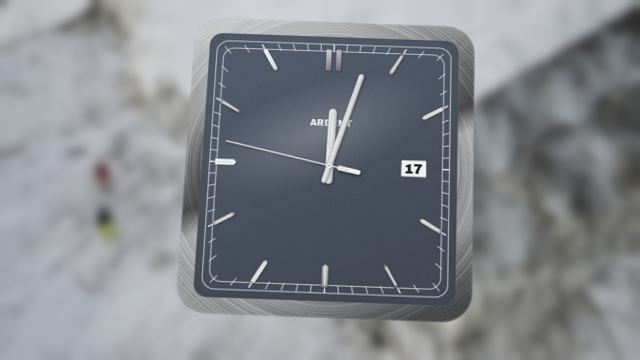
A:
12.02.47
